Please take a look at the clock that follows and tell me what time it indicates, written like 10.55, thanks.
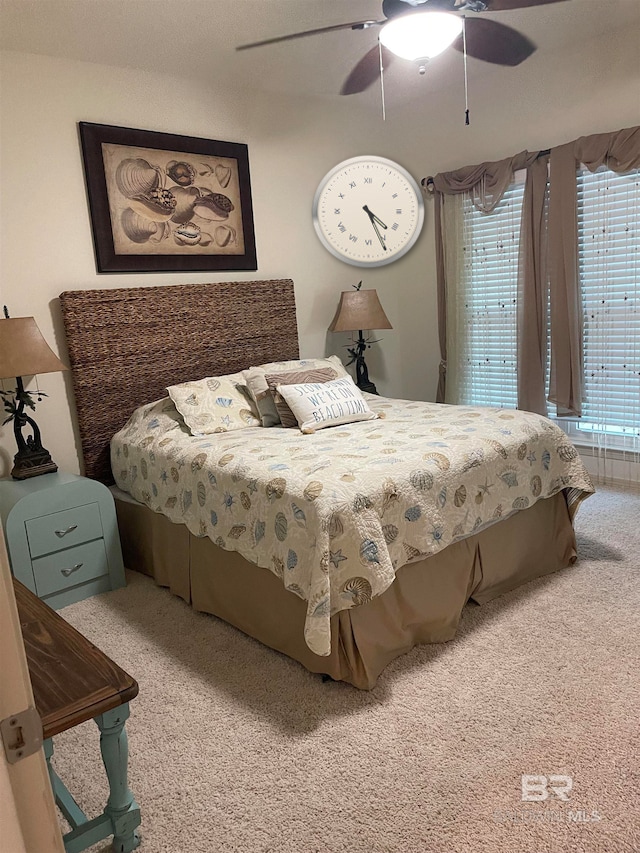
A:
4.26
